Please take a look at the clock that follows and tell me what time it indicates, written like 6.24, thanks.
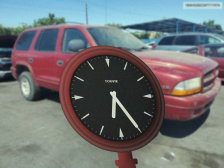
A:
6.25
